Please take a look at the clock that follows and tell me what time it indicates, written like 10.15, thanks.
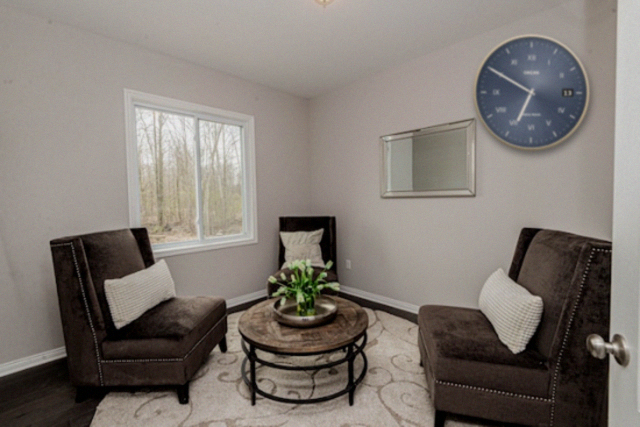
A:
6.50
